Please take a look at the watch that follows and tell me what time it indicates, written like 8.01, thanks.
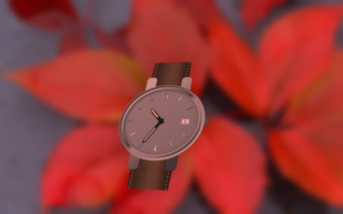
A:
10.35
